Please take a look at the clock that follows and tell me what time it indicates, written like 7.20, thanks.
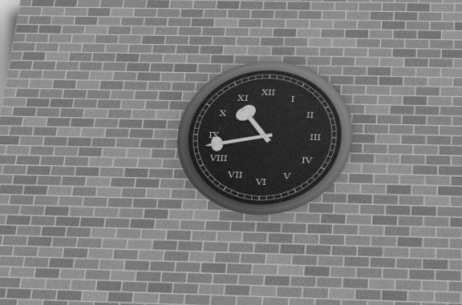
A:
10.43
